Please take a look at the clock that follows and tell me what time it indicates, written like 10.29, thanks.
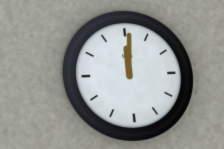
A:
12.01
